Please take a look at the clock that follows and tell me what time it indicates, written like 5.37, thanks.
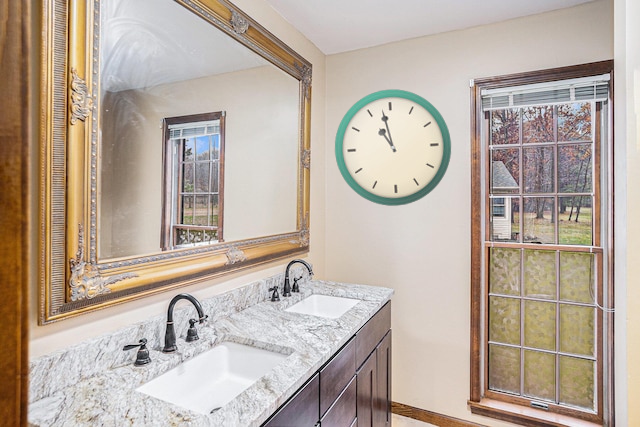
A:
10.58
